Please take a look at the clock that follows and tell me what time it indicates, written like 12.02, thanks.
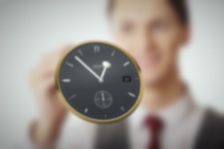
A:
12.53
